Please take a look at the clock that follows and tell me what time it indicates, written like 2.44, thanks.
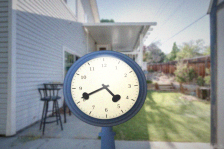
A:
4.41
